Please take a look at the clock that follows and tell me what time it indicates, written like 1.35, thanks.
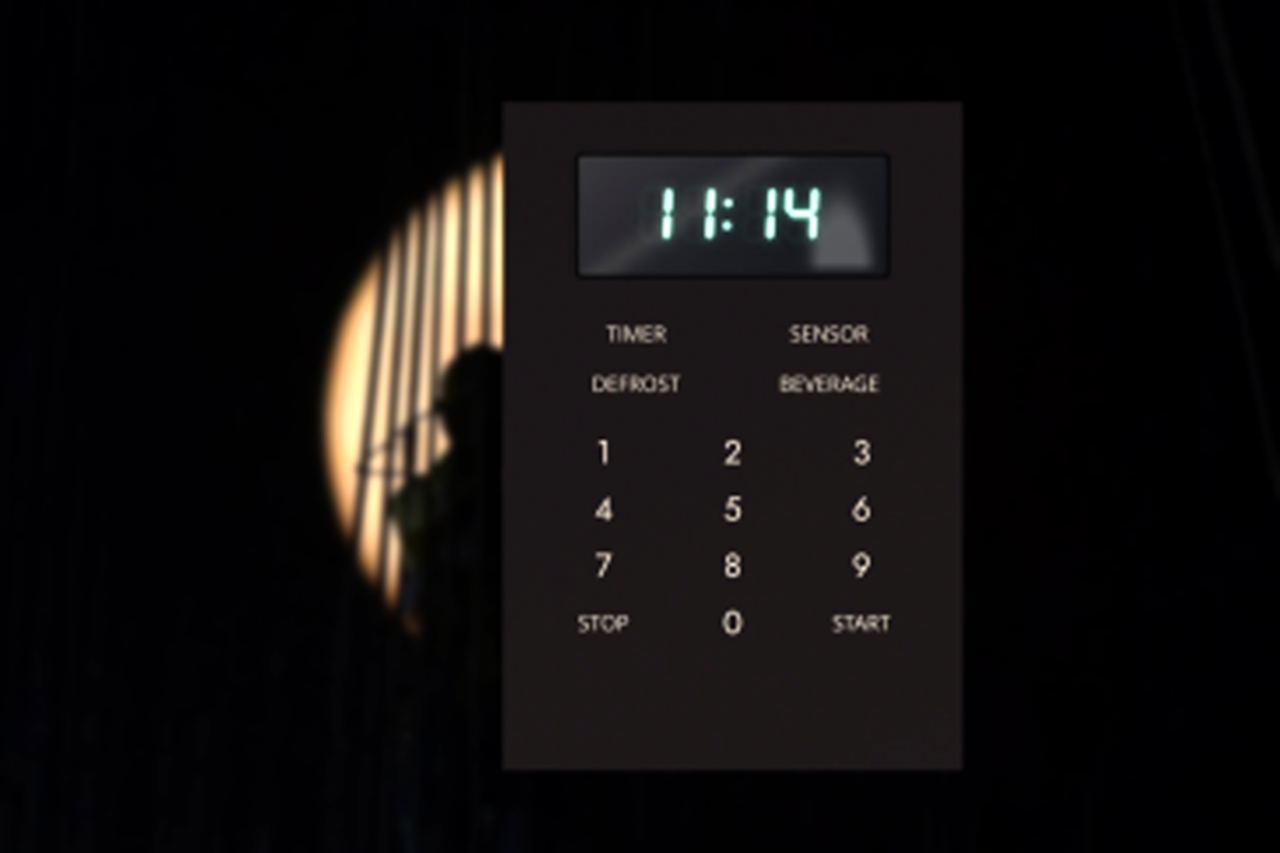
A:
11.14
